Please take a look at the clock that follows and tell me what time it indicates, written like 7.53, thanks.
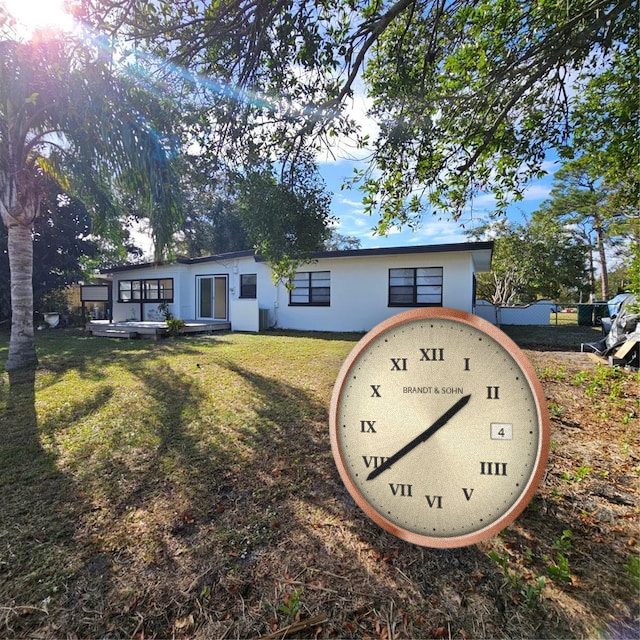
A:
1.39
